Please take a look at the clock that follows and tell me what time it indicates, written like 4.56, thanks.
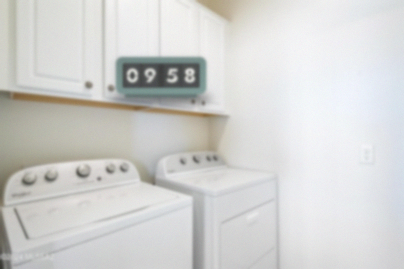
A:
9.58
